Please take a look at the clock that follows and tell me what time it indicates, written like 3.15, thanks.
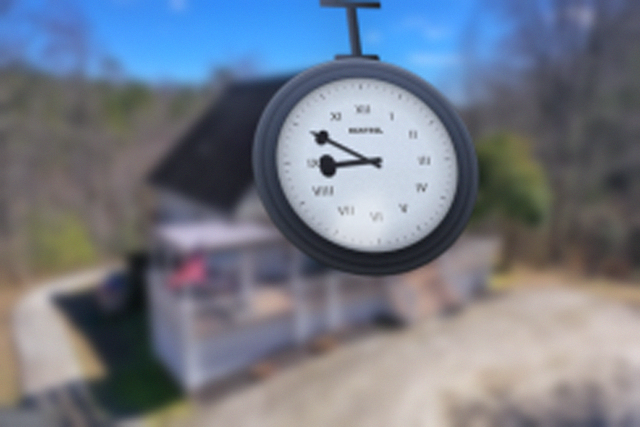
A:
8.50
